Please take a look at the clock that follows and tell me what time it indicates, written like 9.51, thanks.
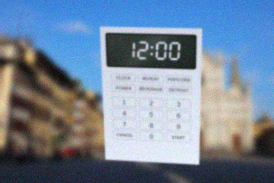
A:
12.00
